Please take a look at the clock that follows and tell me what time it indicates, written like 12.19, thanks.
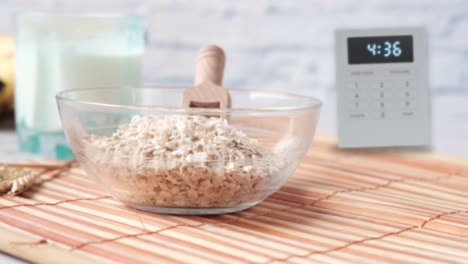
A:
4.36
